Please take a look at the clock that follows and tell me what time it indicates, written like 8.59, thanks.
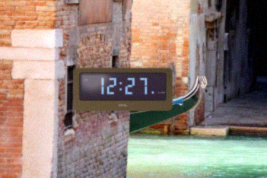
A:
12.27
